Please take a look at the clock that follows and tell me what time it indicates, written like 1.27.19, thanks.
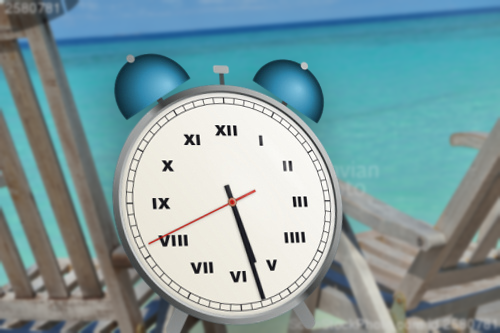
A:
5.27.41
